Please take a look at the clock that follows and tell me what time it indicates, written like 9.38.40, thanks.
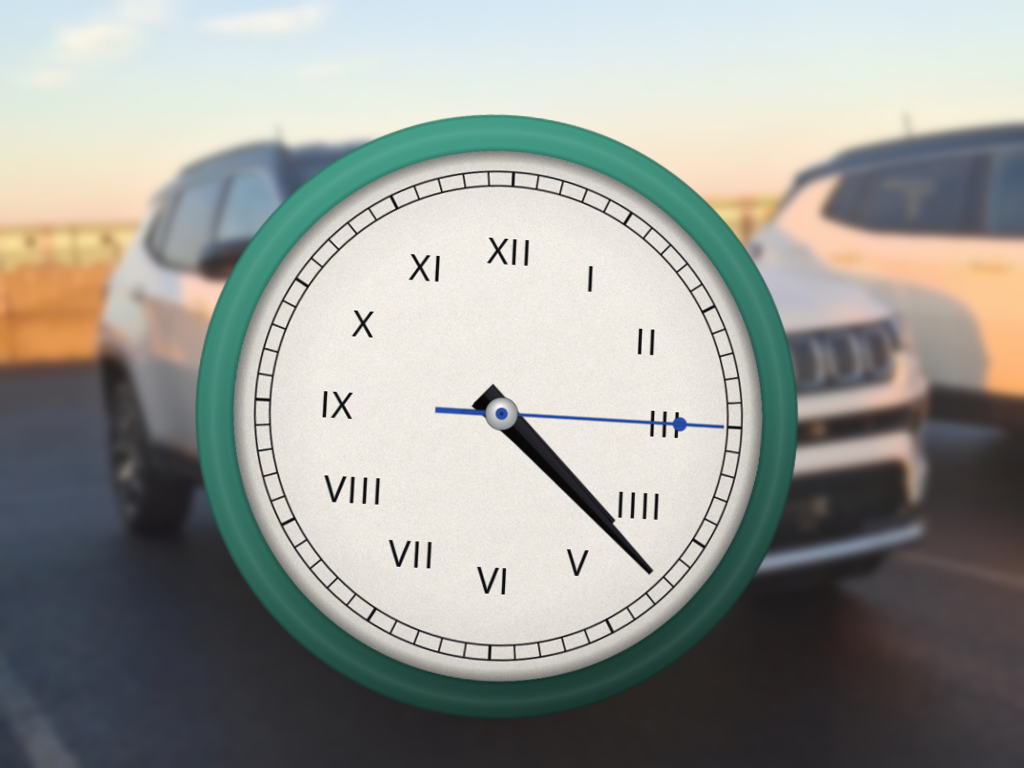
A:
4.22.15
